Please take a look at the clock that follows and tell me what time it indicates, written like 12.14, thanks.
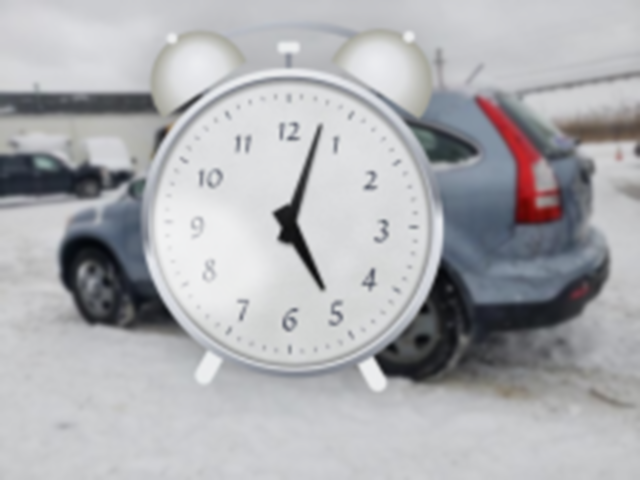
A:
5.03
